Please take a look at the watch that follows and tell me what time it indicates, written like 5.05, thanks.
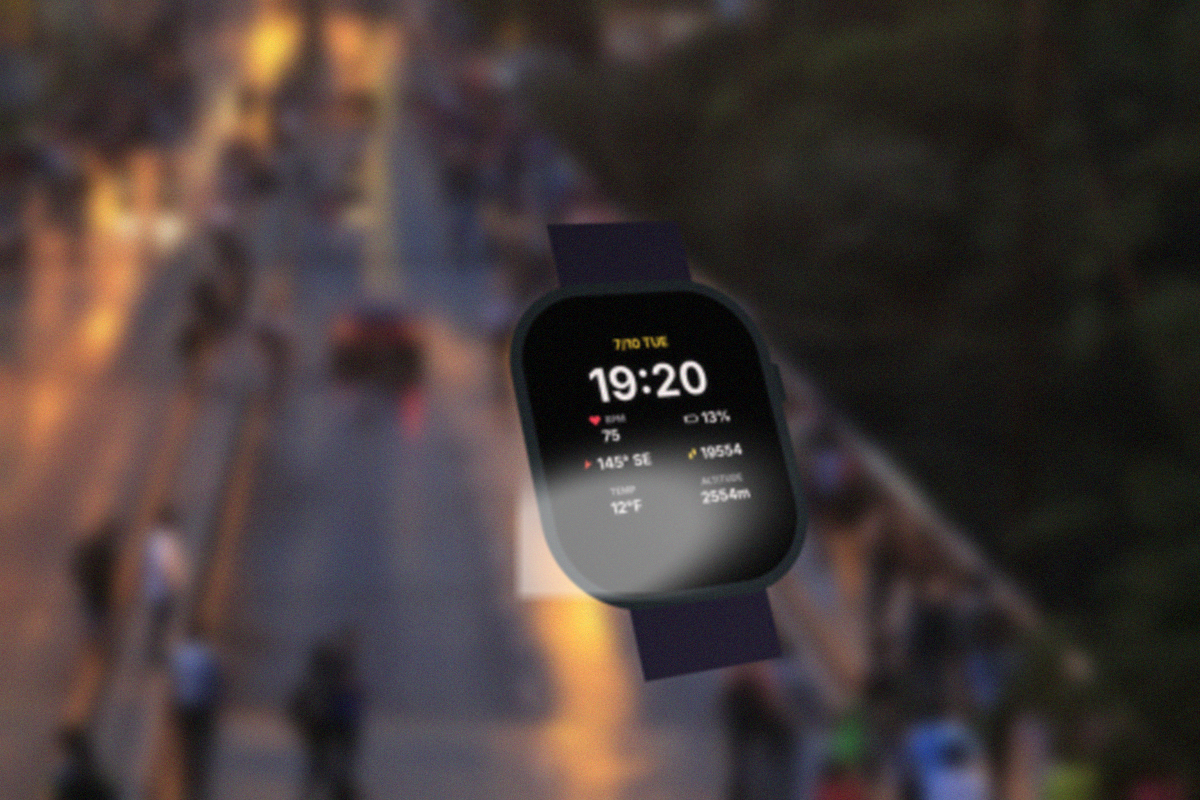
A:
19.20
